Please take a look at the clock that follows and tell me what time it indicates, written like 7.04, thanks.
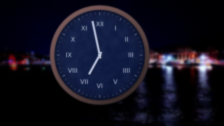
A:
6.58
